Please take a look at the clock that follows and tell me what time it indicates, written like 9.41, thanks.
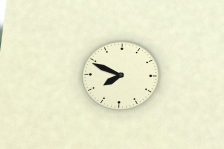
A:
7.49
